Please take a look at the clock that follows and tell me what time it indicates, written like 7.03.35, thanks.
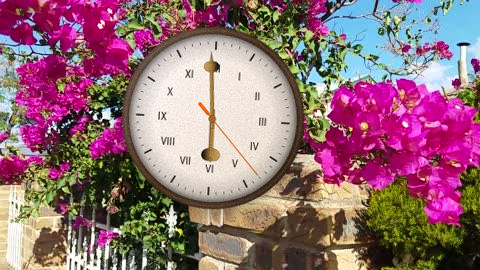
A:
5.59.23
